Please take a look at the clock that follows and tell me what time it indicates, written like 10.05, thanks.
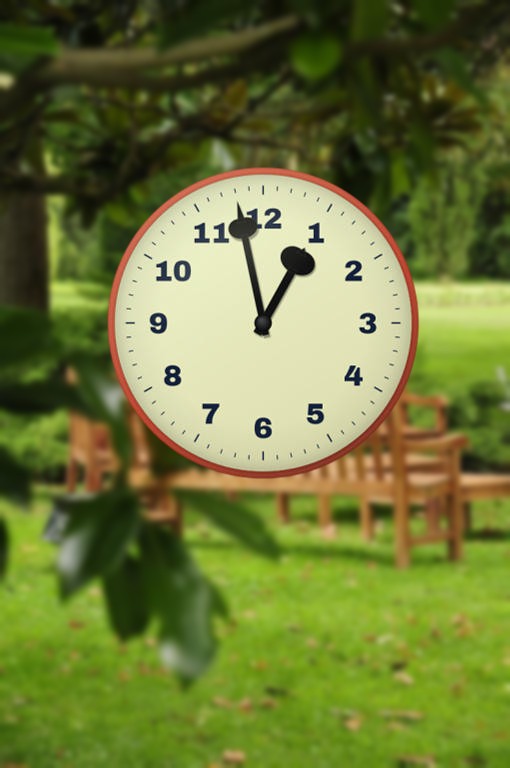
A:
12.58
